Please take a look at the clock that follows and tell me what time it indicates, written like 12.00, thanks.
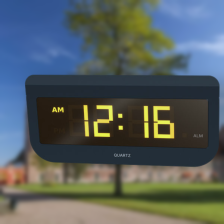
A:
12.16
